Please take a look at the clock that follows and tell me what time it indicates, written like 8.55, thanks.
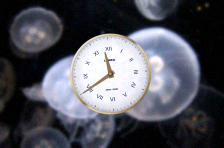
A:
11.40
